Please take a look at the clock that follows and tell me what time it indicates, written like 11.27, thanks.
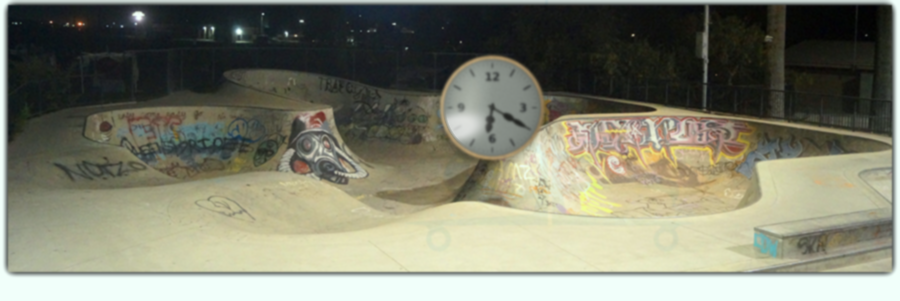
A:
6.20
